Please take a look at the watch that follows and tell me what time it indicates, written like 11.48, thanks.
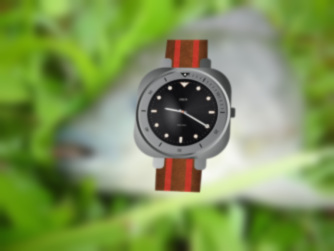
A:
9.20
